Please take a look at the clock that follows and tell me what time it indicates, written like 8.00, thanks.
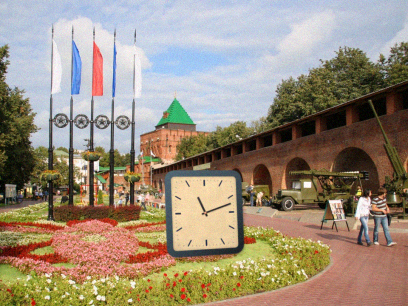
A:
11.12
